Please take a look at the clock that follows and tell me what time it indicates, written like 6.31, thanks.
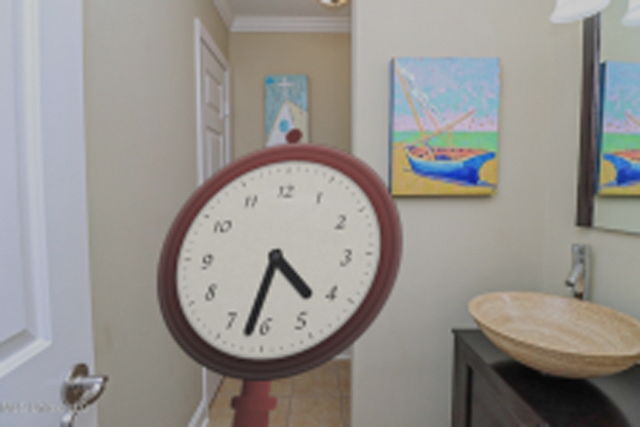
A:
4.32
